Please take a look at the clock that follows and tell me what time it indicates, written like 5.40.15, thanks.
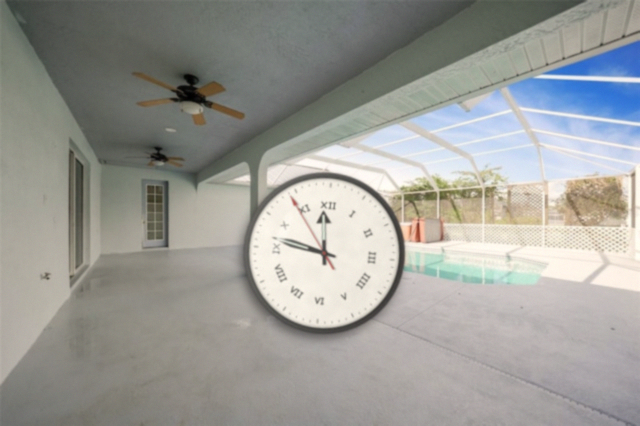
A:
11.46.54
